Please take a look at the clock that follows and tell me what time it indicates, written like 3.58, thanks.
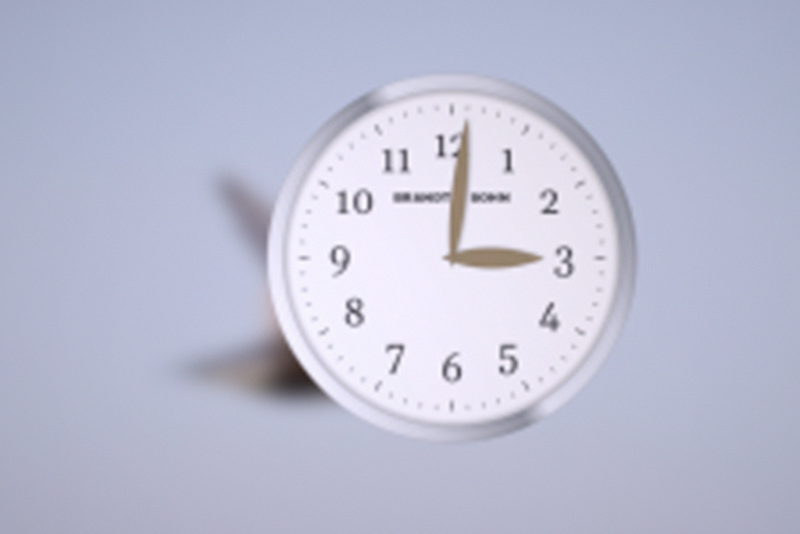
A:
3.01
